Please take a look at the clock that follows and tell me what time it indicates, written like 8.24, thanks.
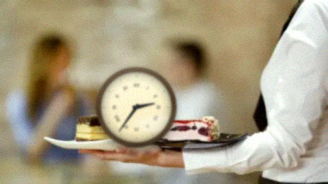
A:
2.36
